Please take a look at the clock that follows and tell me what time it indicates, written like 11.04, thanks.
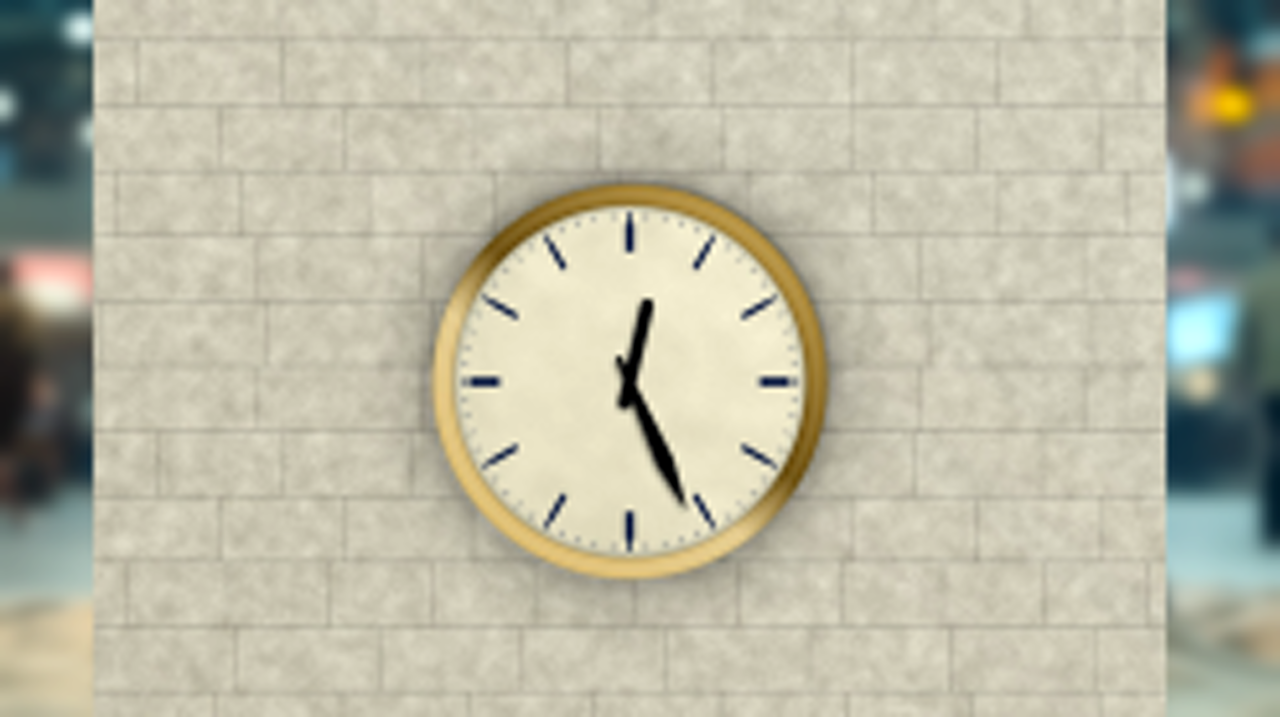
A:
12.26
